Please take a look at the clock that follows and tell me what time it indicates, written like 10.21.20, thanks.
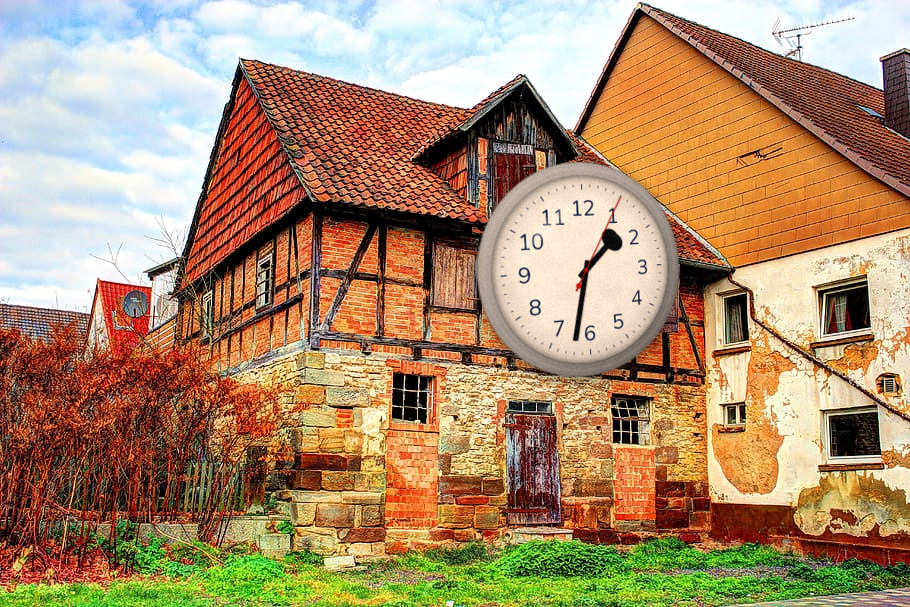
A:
1.32.05
